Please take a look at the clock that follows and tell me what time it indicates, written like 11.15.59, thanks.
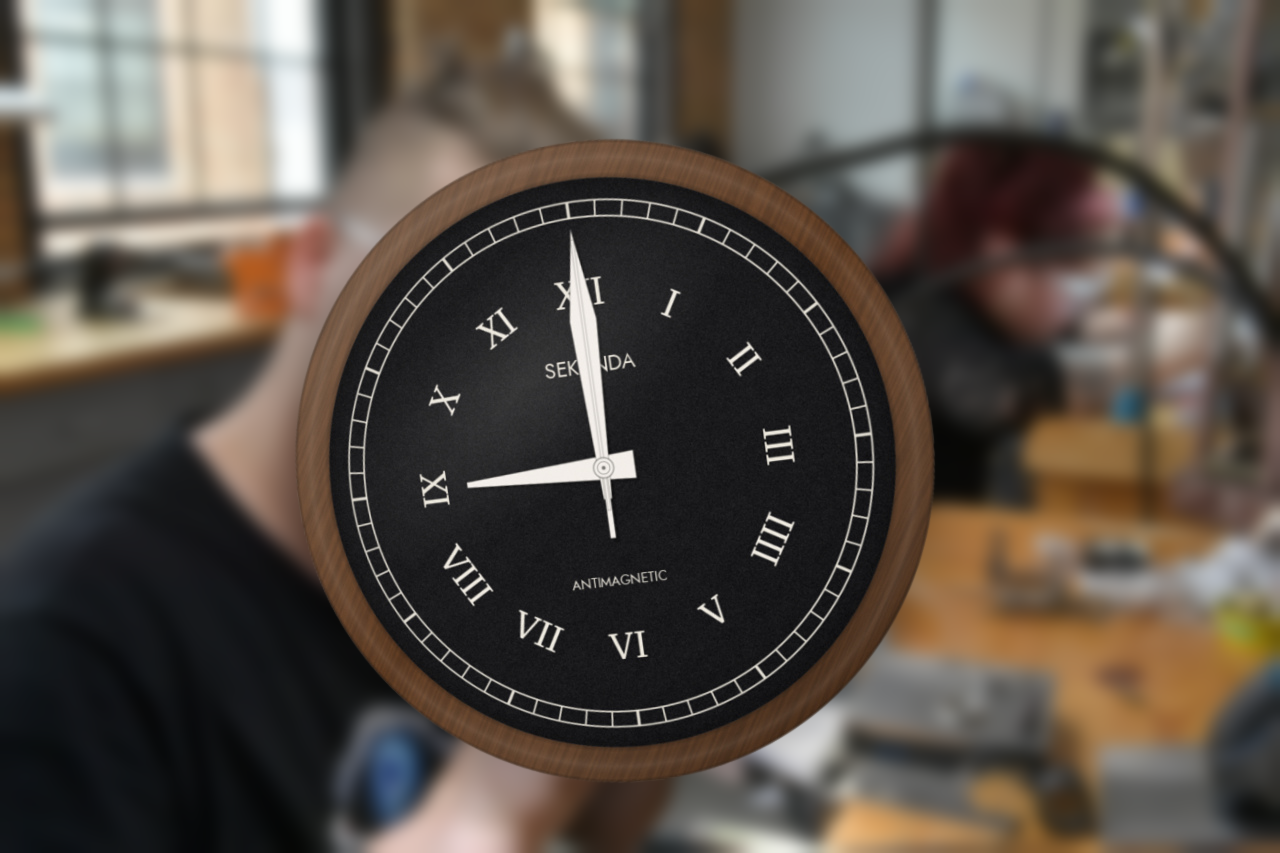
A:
9.00.00
